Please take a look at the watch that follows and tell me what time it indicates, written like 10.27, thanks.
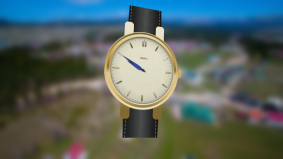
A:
9.50
